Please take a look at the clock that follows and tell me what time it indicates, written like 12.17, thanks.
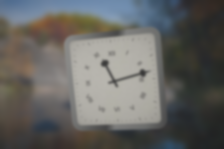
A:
11.13
